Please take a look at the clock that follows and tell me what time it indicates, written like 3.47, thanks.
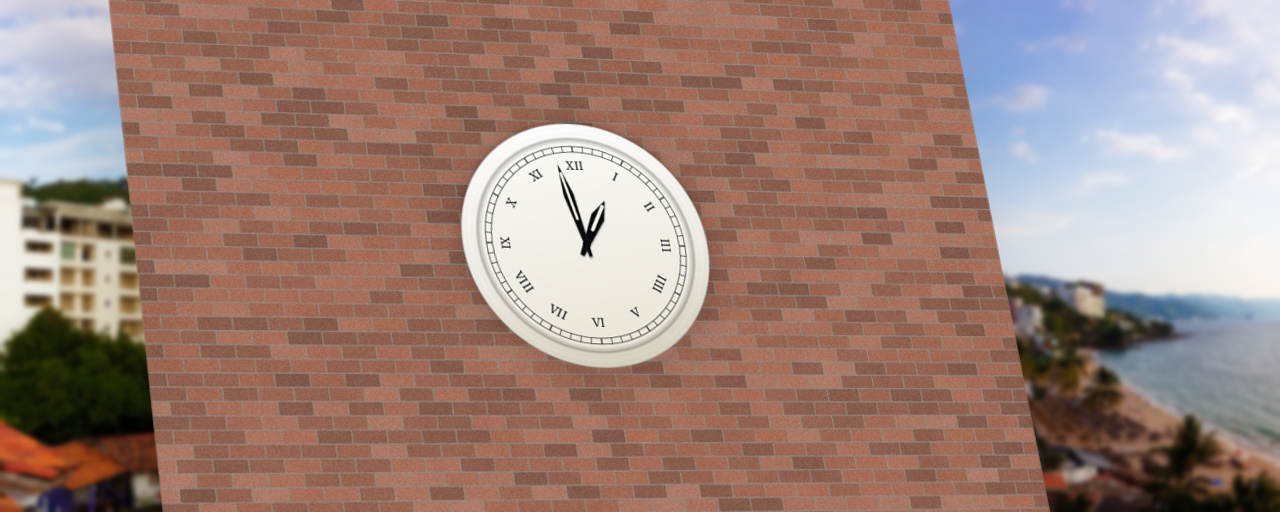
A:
12.58
